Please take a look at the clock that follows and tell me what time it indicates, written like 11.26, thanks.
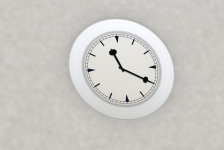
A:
11.20
